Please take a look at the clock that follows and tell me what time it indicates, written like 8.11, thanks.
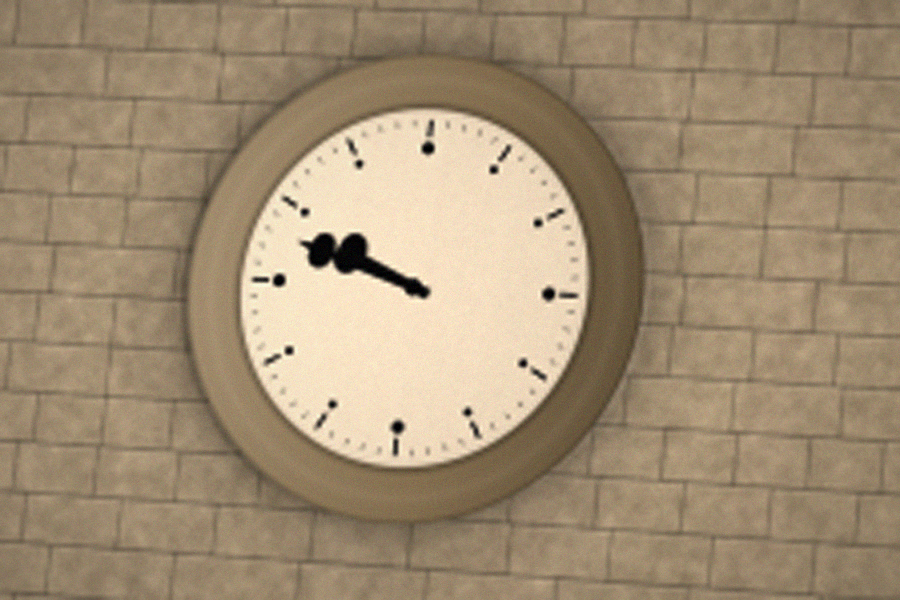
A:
9.48
